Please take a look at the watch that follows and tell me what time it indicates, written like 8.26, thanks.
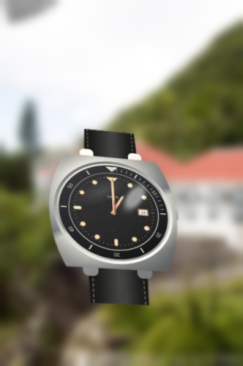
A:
1.00
